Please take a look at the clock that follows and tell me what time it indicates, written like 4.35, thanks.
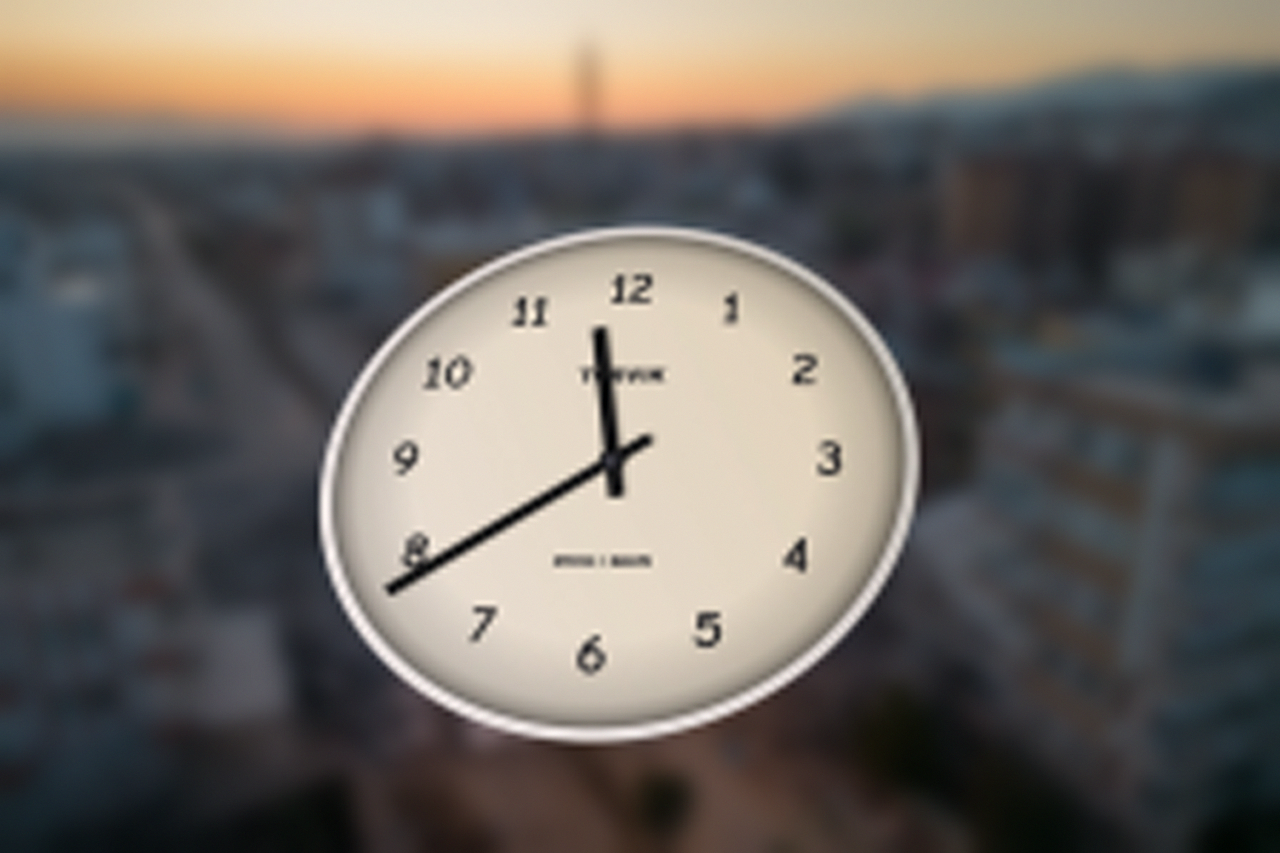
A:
11.39
